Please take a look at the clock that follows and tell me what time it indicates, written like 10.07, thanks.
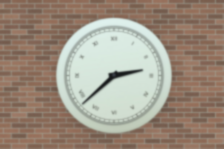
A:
2.38
